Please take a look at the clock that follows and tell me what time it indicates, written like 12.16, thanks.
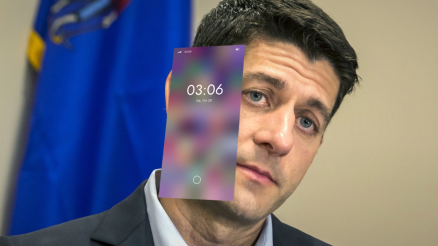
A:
3.06
